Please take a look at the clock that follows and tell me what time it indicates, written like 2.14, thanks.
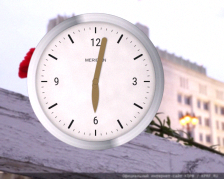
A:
6.02
